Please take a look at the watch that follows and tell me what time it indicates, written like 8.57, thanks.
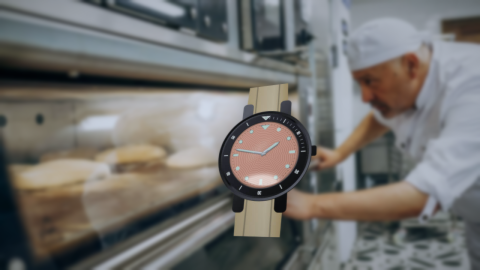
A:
1.47
